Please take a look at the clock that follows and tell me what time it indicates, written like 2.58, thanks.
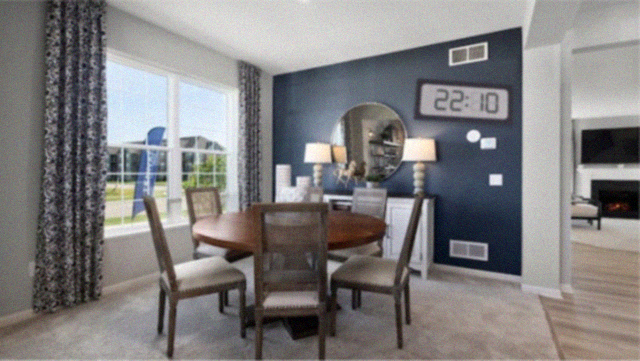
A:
22.10
